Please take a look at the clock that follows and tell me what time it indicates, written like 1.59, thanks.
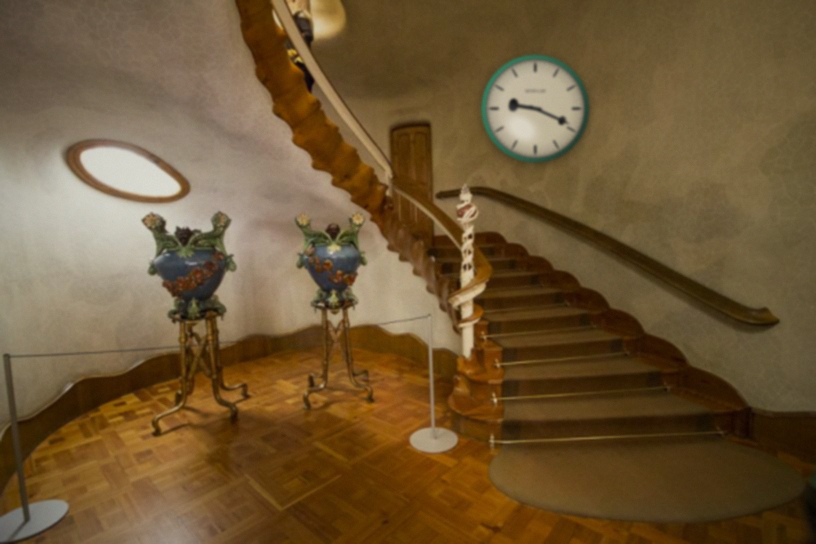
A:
9.19
